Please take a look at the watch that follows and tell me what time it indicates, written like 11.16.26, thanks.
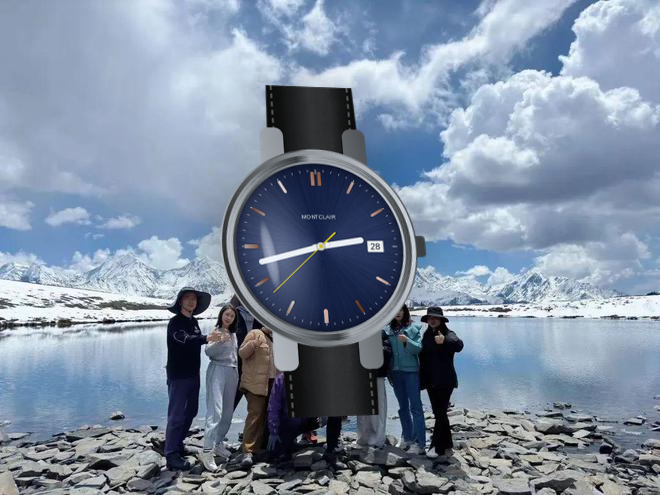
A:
2.42.38
